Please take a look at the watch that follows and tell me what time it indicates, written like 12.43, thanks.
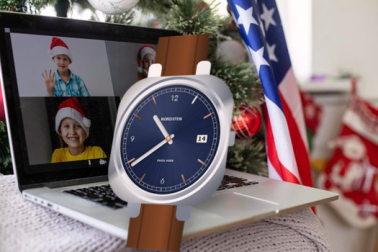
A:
10.39
